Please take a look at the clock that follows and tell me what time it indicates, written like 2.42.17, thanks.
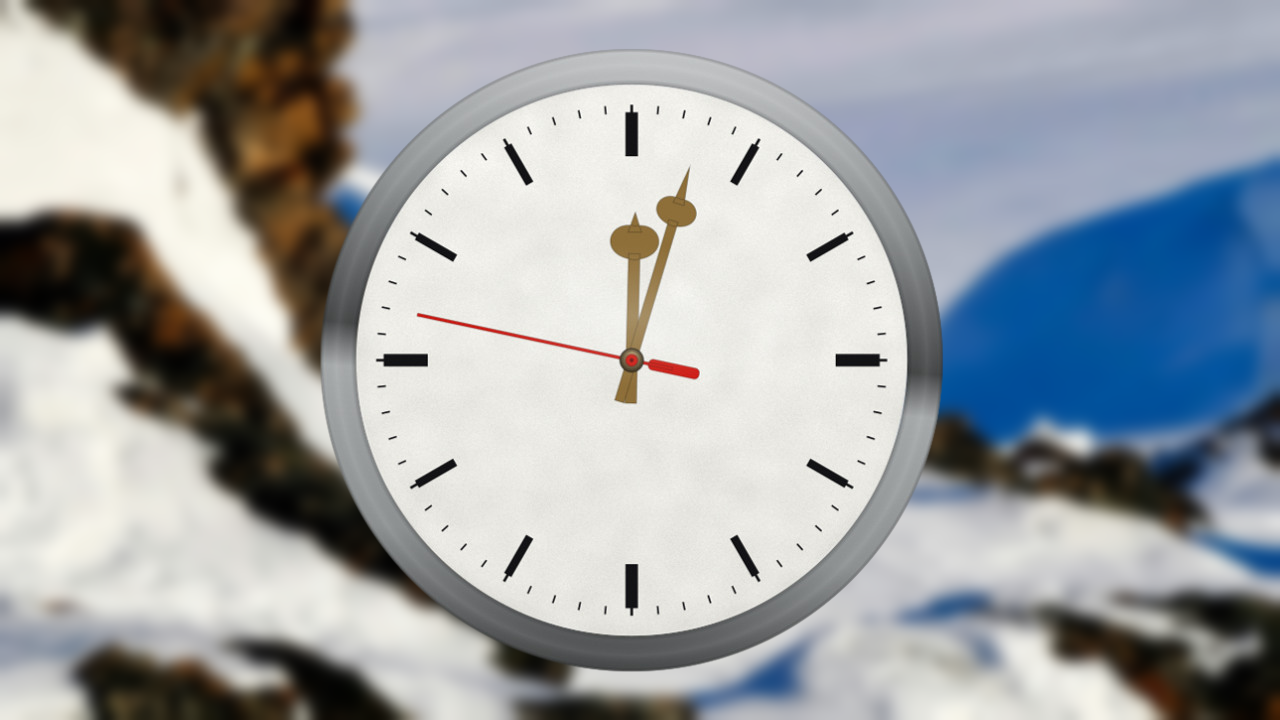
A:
12.02.47
